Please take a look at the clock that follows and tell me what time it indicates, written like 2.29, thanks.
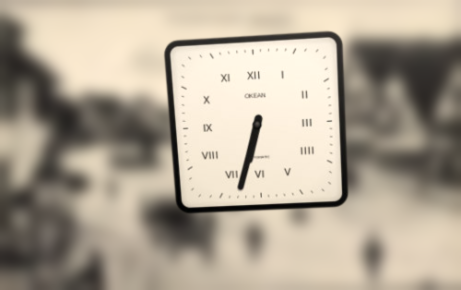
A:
6.33
